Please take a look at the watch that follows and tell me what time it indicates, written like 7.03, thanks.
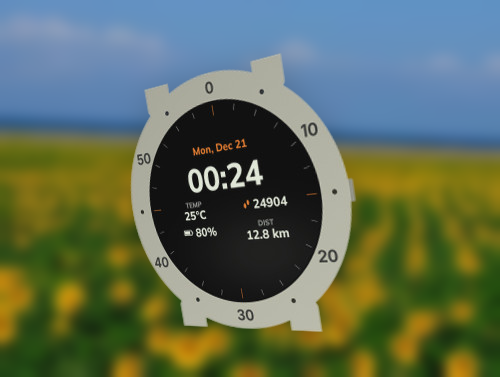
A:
0.24
